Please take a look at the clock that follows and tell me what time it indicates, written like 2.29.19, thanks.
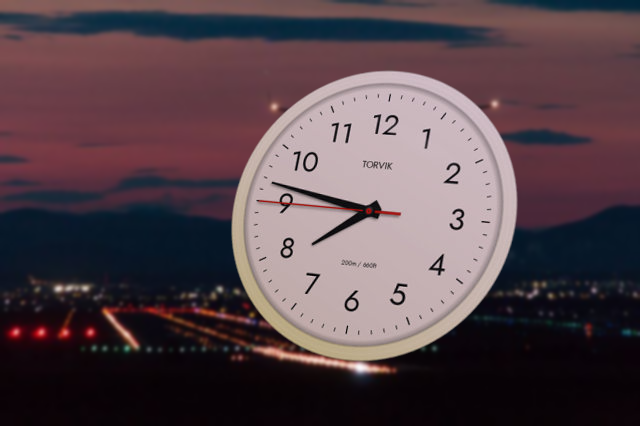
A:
7.46.45
